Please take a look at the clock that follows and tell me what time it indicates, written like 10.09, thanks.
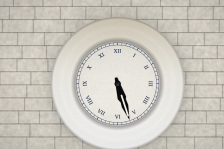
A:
5.27
